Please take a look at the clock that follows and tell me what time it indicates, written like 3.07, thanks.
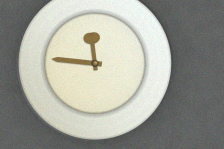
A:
11.46
